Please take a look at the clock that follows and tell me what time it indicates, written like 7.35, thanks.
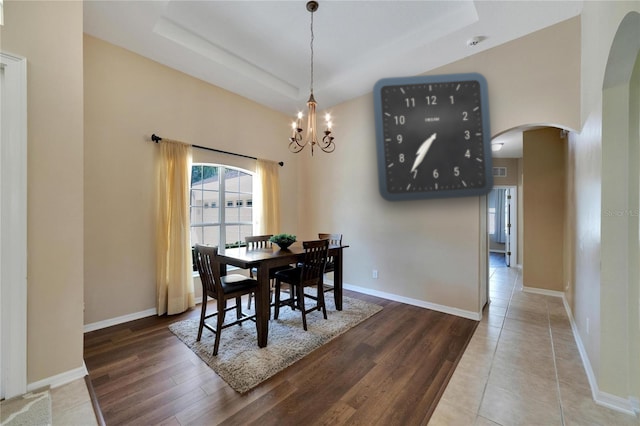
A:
7.36
